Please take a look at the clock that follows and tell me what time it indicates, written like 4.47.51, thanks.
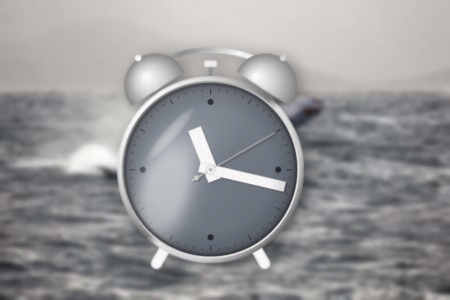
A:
11.17.10
